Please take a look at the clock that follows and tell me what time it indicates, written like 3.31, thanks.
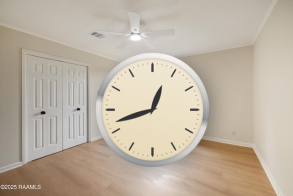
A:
12.42
